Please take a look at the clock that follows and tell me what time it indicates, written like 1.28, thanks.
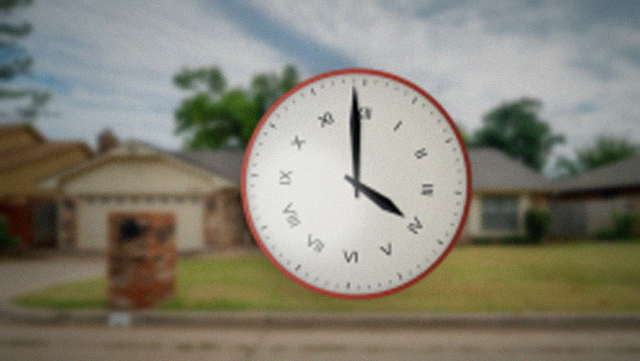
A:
3.59
